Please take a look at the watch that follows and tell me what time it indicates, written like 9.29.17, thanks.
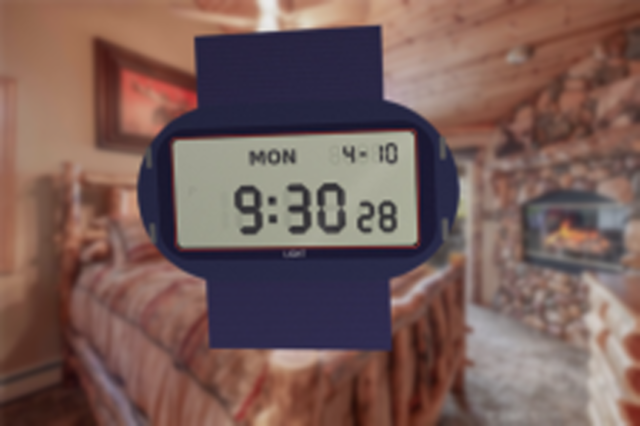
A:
9.30.28
